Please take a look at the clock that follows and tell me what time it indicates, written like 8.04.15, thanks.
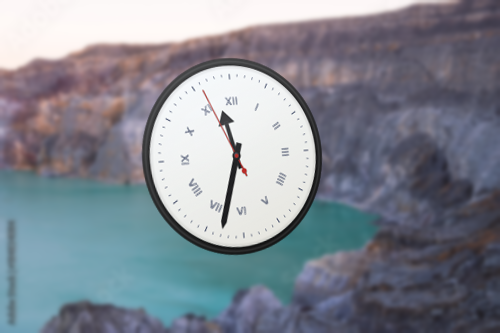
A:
11.32.56
